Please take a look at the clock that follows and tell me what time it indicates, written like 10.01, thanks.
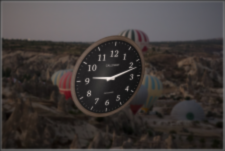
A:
9.12
